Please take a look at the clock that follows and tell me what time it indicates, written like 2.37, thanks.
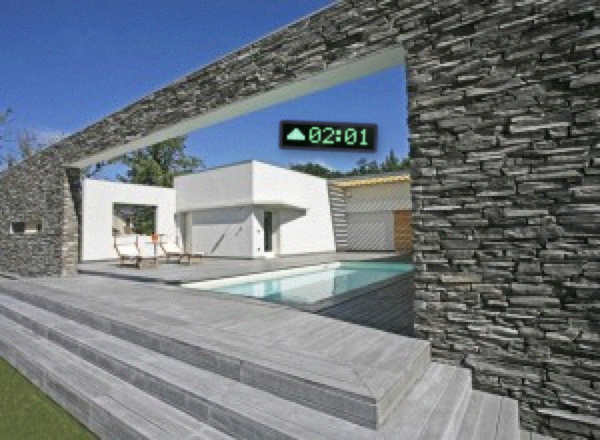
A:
2.01
